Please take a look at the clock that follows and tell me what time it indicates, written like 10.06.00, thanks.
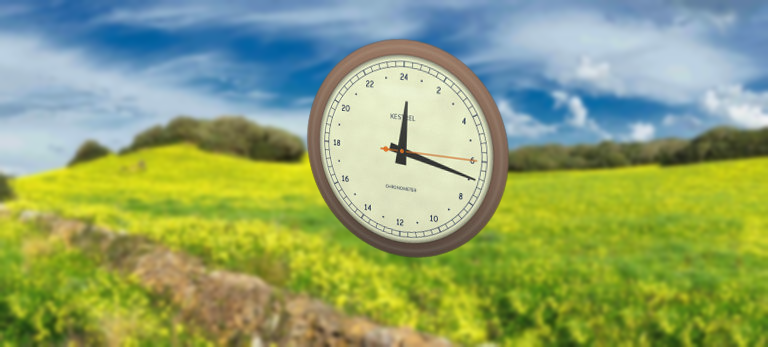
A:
0.17.15
